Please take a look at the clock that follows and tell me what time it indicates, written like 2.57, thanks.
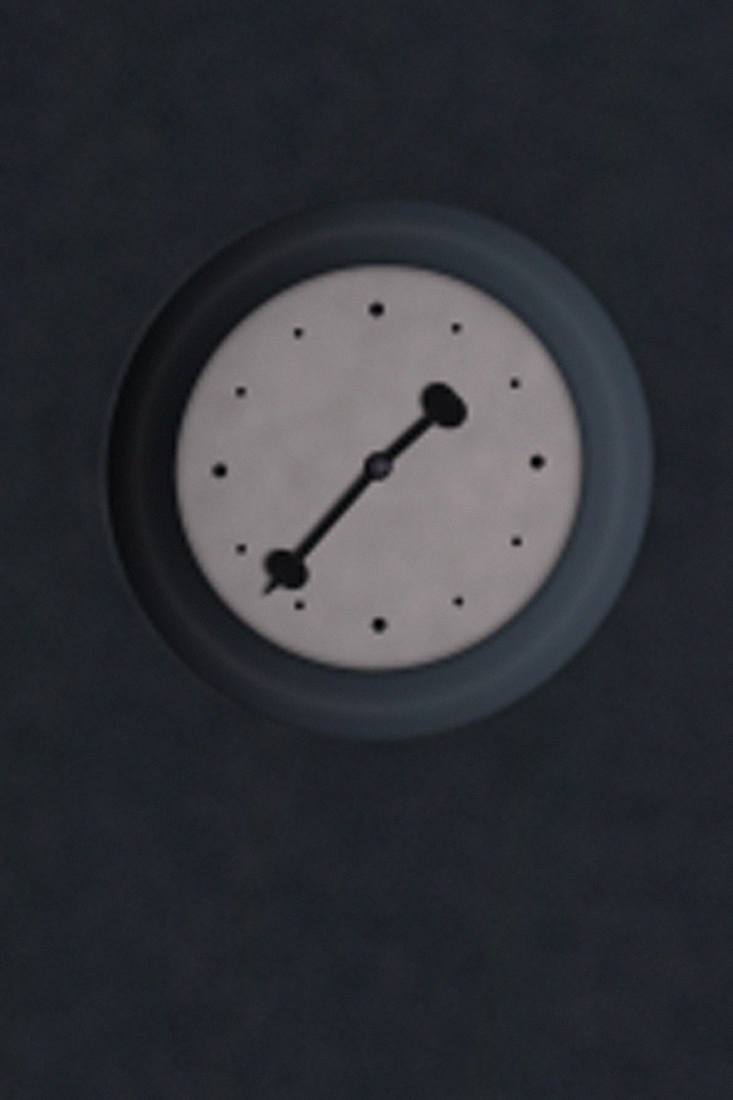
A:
1.37
